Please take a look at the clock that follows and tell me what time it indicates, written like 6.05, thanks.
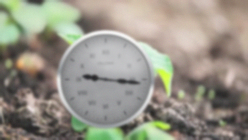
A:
9.16
